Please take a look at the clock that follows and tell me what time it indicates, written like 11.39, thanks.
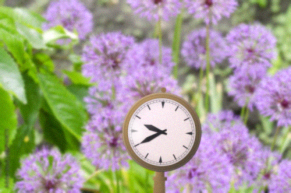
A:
9.40
